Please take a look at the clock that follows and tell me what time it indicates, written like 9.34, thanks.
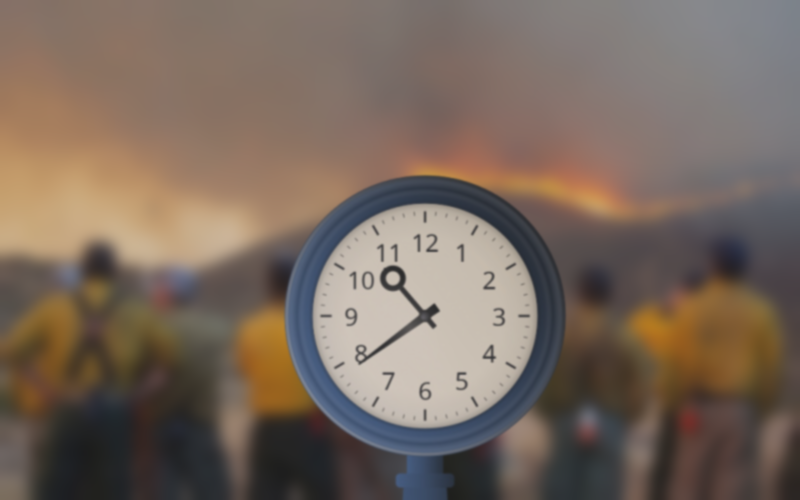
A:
10.39
